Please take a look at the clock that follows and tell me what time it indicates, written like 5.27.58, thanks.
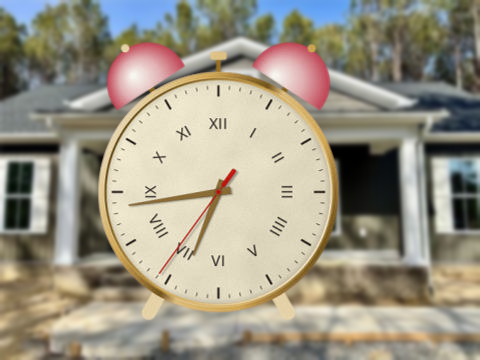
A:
6.43.36
